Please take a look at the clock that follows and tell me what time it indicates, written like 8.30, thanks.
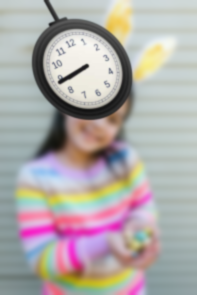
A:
8.44
